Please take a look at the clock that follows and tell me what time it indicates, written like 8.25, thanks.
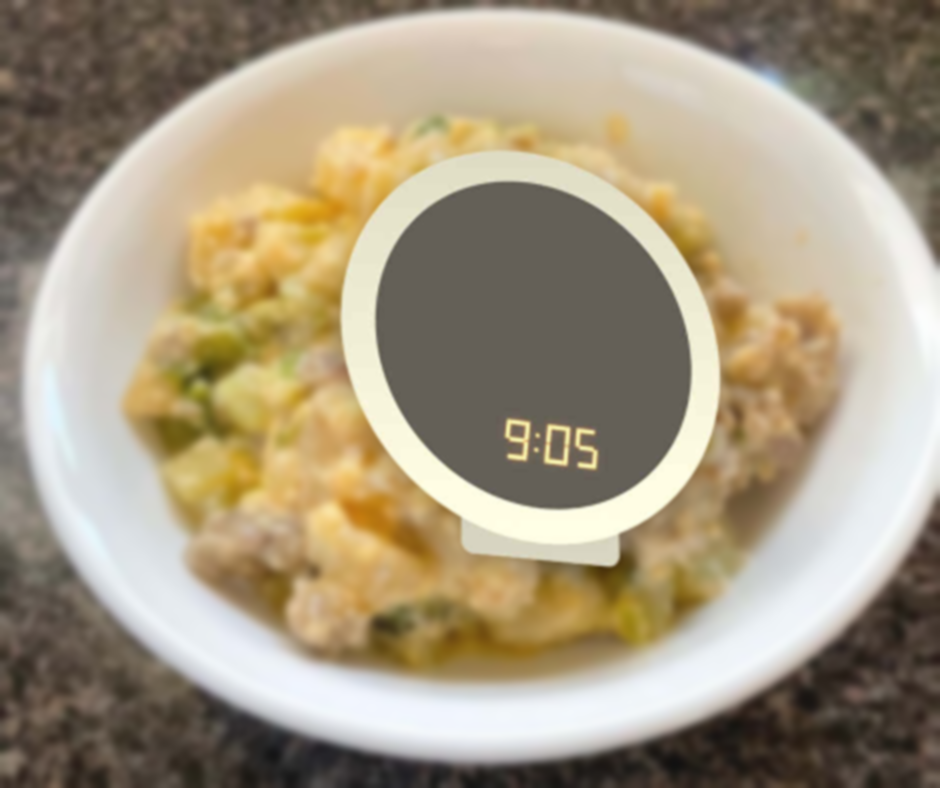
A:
9.05
